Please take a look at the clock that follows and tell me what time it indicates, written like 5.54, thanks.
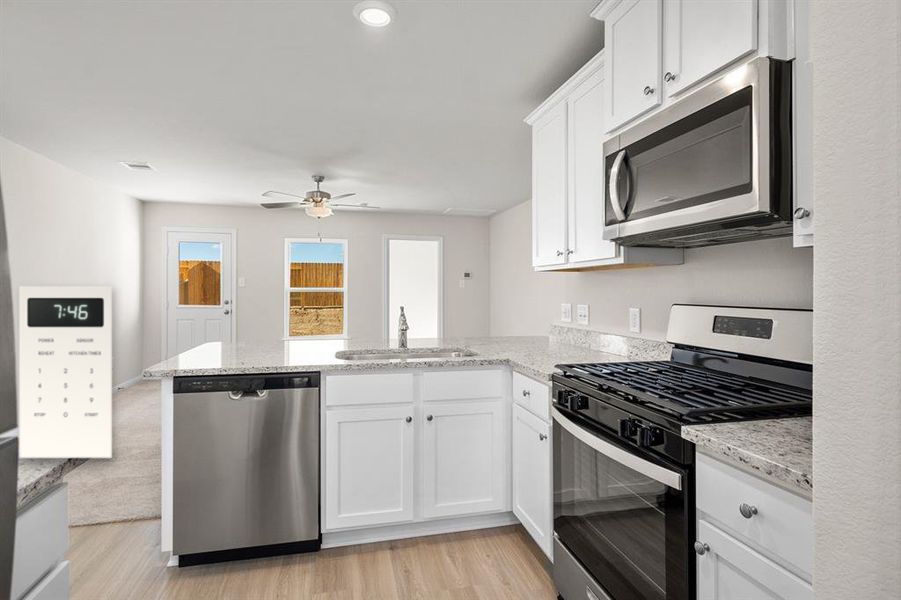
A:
7.46
